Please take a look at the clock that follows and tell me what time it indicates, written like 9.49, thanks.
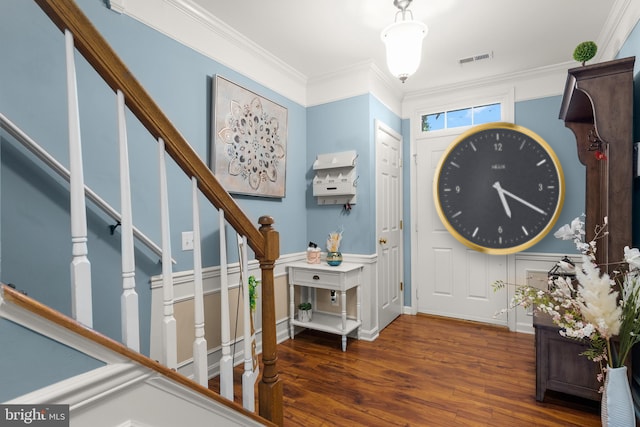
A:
5.20
